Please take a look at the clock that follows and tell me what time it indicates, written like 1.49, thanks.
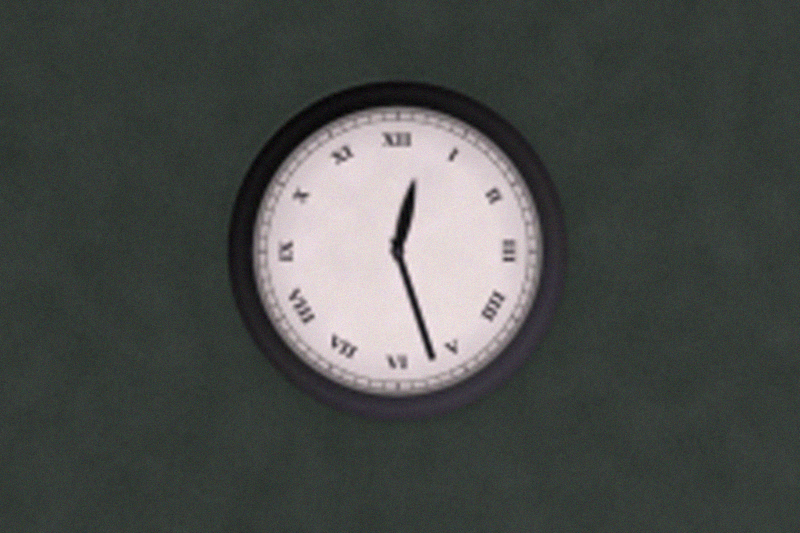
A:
12.27
